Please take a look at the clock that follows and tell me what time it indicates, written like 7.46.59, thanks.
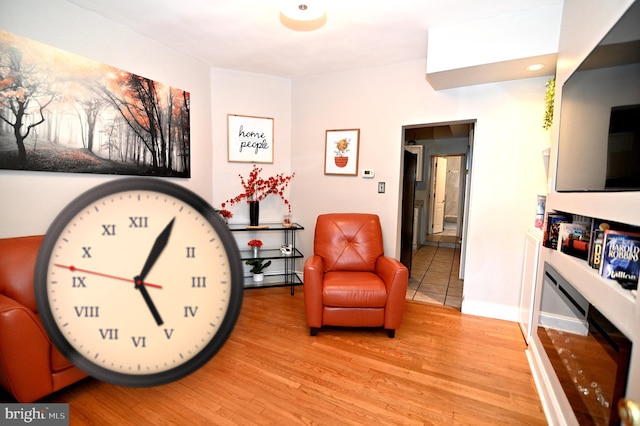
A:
5.04.47
